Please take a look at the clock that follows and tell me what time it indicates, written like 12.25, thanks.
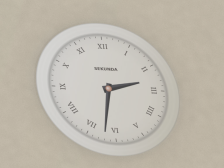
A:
2.32
